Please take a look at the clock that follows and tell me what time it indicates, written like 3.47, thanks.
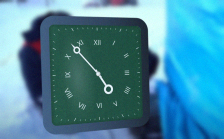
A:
4.53
